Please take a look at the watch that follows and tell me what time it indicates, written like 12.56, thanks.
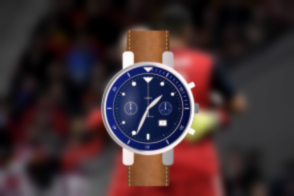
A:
1.34
